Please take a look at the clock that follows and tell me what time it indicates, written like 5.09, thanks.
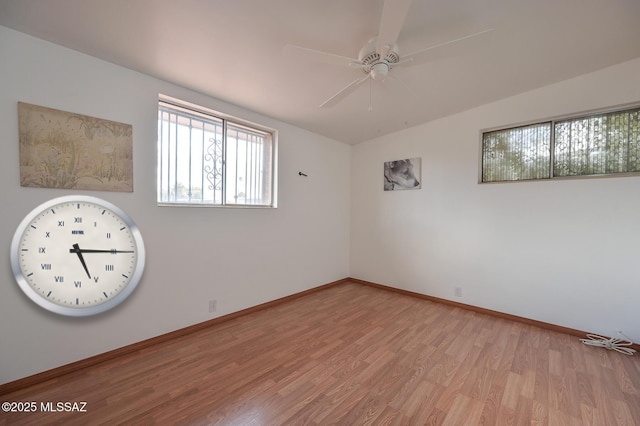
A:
5.15
